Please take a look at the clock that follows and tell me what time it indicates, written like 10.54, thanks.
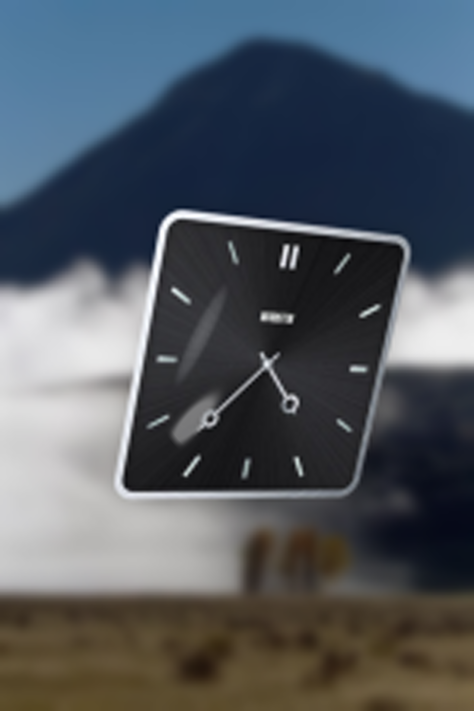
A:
4.37
